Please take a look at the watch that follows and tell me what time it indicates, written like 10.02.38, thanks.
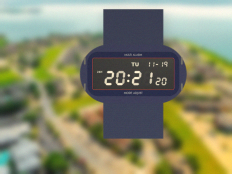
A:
20.21.20
